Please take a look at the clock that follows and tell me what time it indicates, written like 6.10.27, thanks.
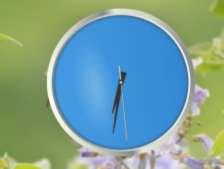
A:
6.31.29
